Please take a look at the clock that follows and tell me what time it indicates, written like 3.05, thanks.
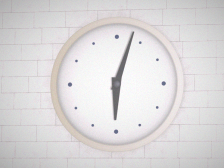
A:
6.03
